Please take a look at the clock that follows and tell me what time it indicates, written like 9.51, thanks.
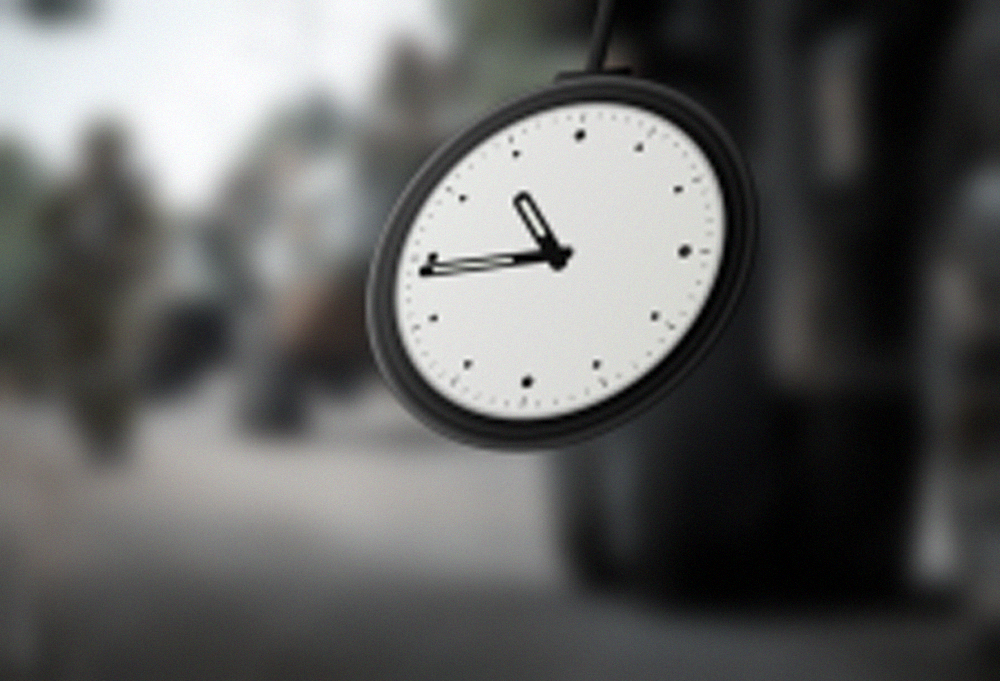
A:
10.44
